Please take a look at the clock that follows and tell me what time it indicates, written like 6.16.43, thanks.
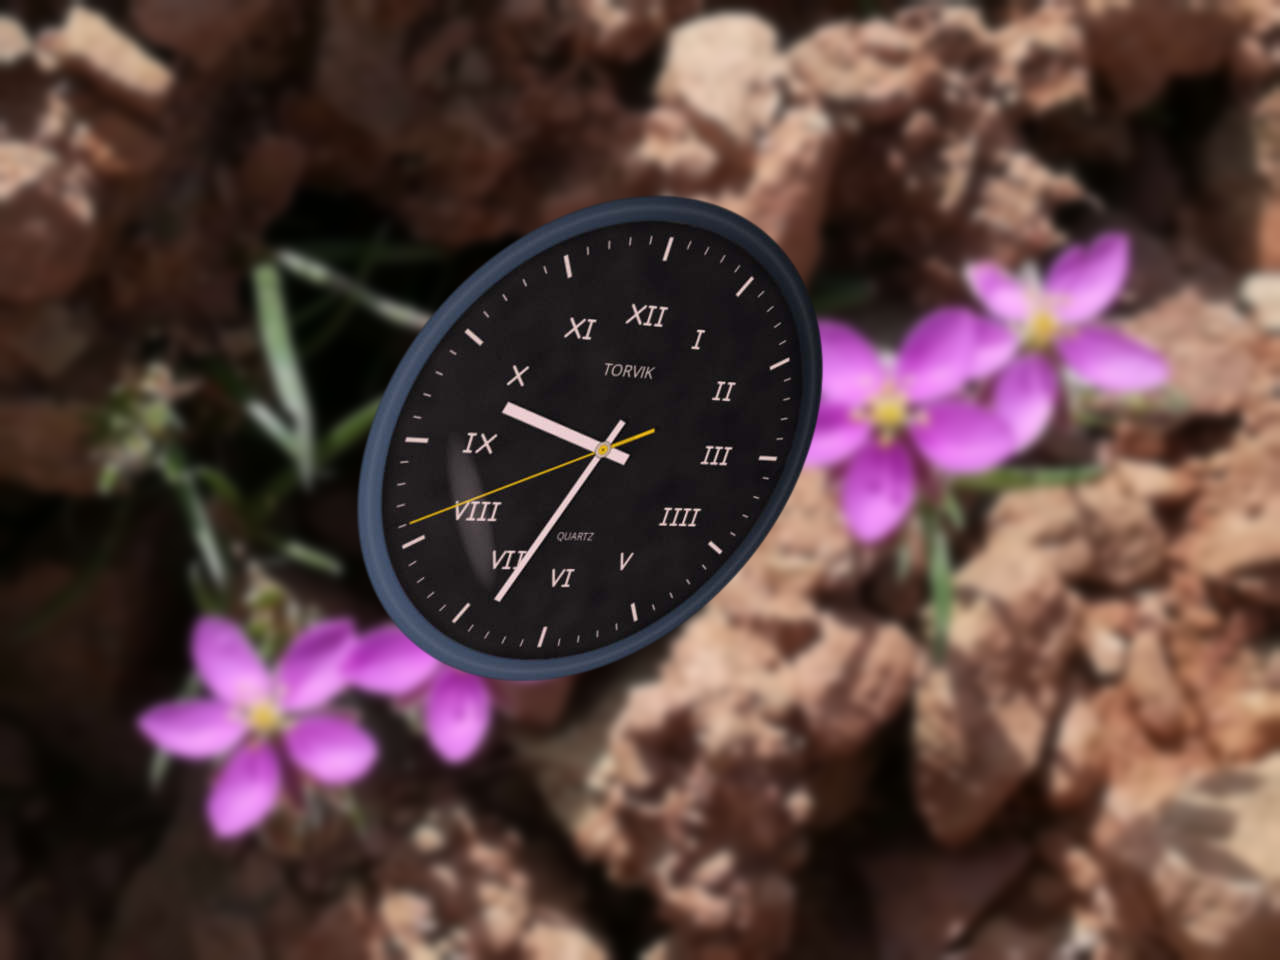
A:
9.33.41
